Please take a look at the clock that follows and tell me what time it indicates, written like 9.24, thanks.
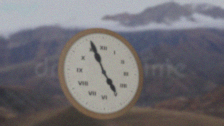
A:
4.56
